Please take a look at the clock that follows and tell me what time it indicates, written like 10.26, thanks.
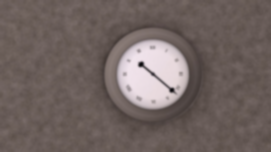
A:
10.22
